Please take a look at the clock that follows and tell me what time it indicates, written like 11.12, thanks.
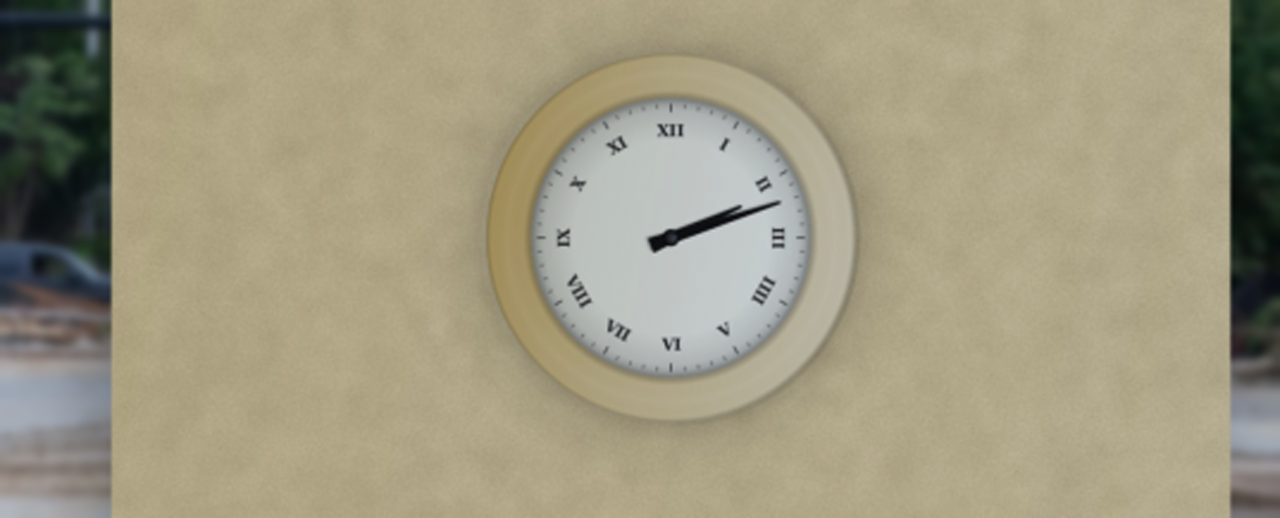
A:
2.12
